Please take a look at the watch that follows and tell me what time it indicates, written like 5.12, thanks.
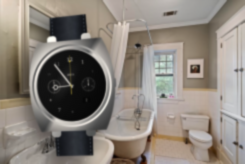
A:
8.54
